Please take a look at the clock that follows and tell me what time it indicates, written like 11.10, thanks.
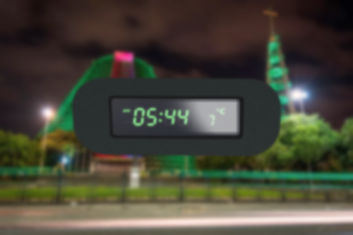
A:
5.44
